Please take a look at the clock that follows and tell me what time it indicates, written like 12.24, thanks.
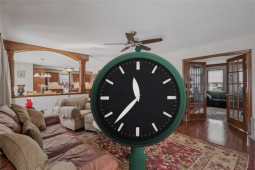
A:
11.37
